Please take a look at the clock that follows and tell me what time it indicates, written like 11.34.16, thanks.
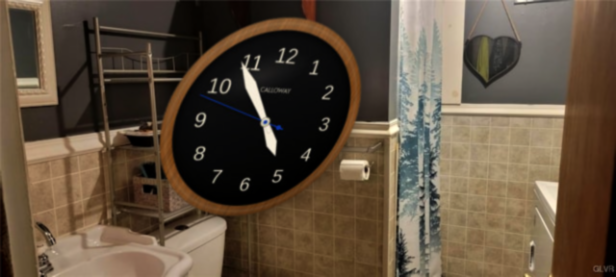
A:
4.53.48
